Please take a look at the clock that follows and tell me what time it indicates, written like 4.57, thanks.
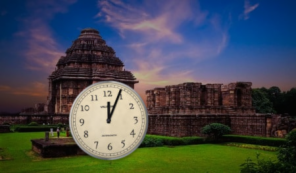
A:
12.04
